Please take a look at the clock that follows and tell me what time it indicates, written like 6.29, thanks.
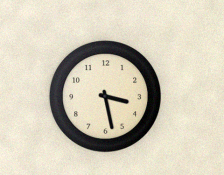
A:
3.28
